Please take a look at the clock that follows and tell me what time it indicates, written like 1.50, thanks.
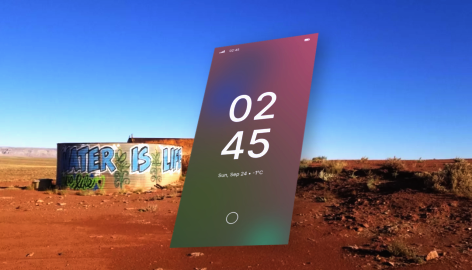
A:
2.45
